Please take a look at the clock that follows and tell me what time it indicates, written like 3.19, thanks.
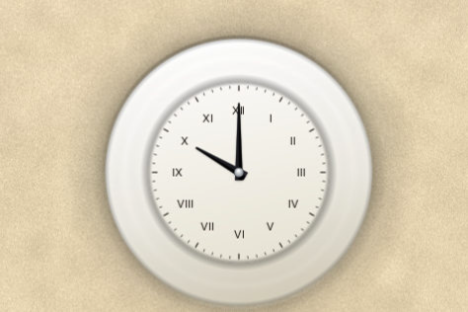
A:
10.00
